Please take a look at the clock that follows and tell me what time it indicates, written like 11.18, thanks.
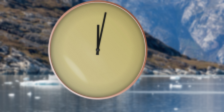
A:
12.02
